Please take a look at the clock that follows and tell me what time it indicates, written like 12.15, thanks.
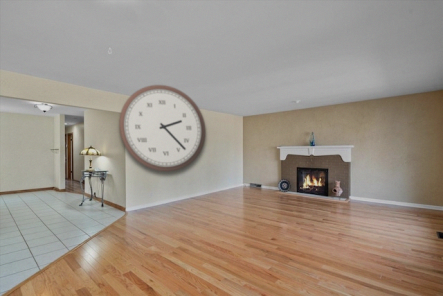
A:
2.23
